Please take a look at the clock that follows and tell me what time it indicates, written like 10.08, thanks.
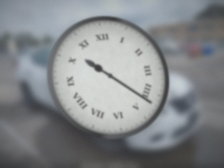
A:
10.22
